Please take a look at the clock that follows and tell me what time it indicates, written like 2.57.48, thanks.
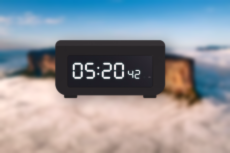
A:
5.20.42
